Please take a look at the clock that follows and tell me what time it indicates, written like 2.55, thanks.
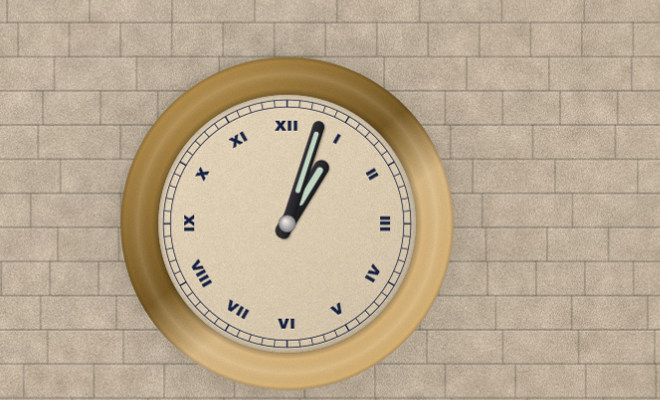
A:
1.03
